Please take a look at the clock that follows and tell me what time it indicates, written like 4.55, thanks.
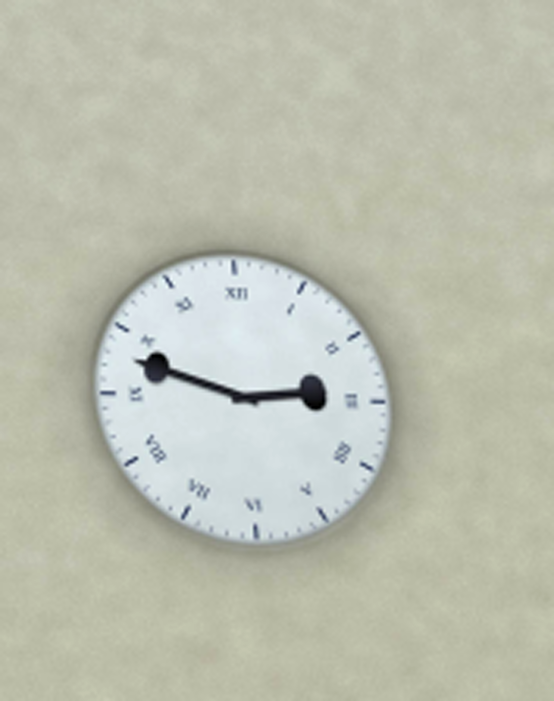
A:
2.48
